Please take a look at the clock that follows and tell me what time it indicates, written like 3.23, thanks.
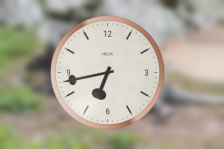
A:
6.43
